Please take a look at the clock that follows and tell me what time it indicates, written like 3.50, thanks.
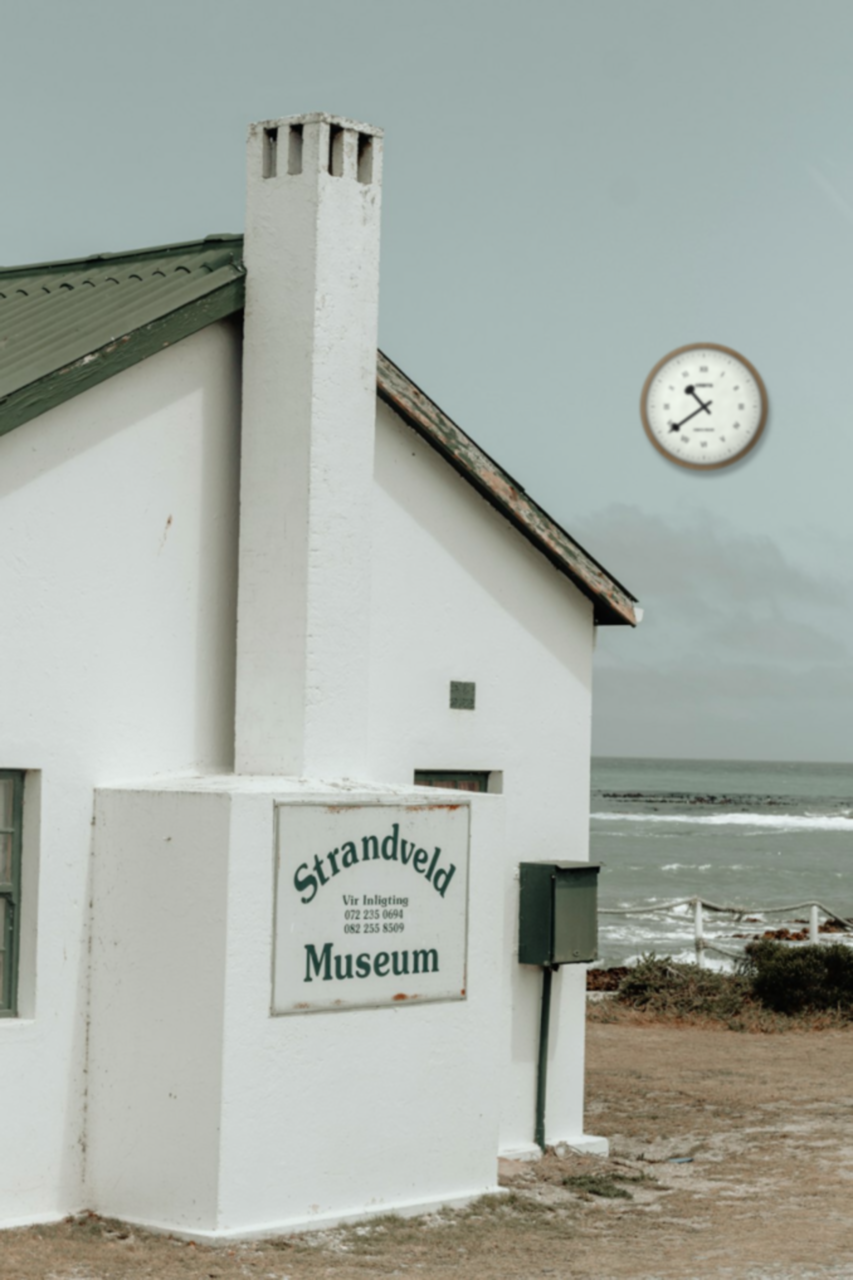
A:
10.39
